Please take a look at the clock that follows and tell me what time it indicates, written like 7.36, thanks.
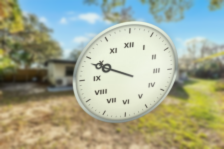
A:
9.49
